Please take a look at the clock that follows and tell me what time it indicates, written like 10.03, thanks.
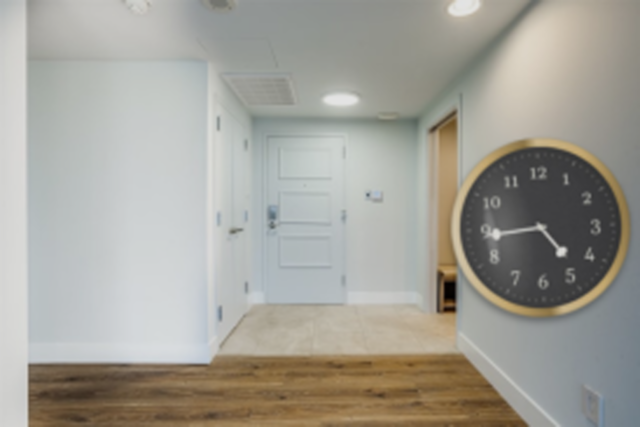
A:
4.44
